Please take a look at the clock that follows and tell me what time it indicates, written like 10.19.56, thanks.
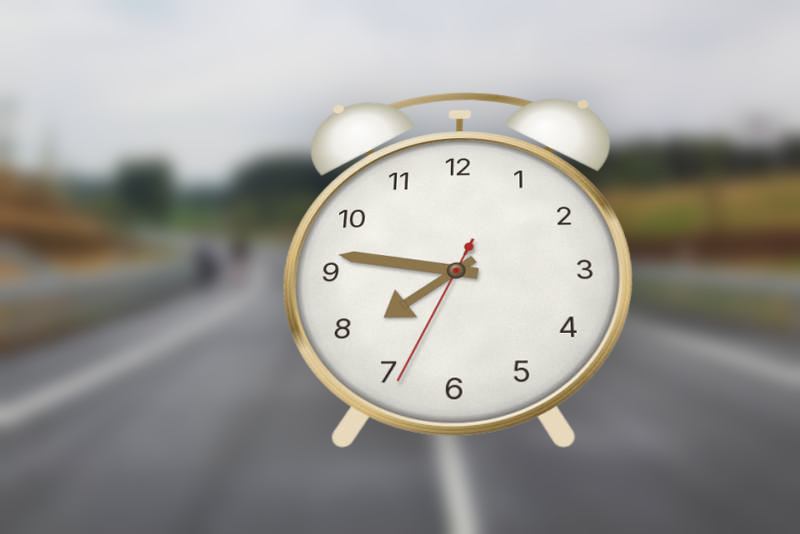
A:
7.46.34
